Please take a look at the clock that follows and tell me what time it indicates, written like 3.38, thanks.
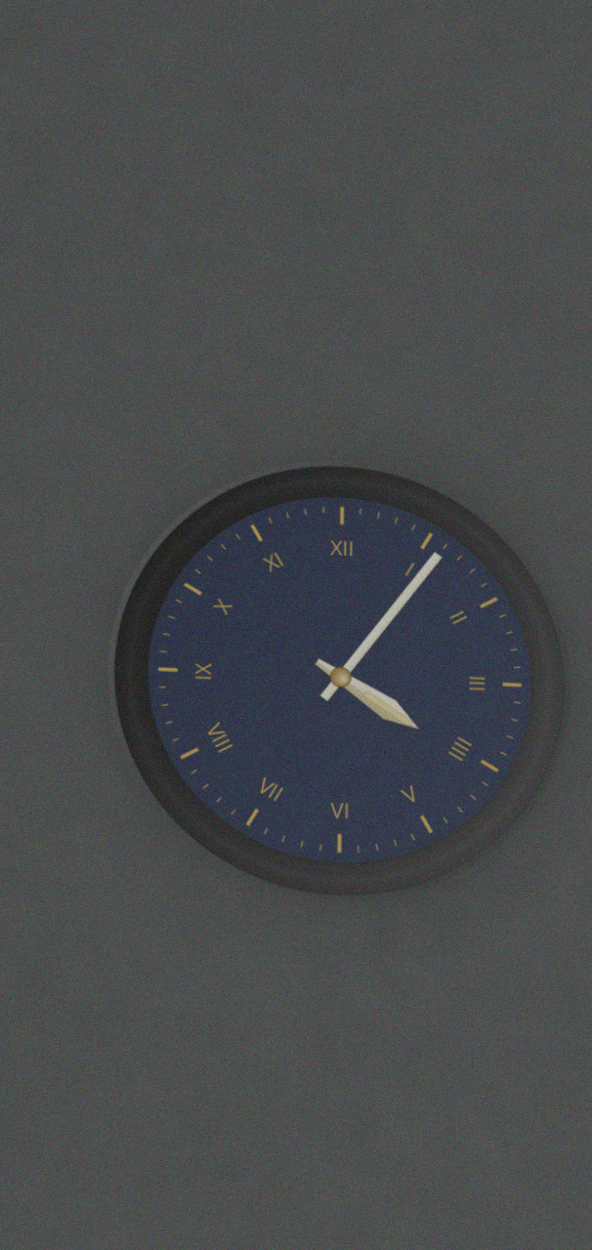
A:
4.06
